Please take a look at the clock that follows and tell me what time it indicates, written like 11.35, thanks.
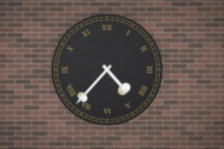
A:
4.37
